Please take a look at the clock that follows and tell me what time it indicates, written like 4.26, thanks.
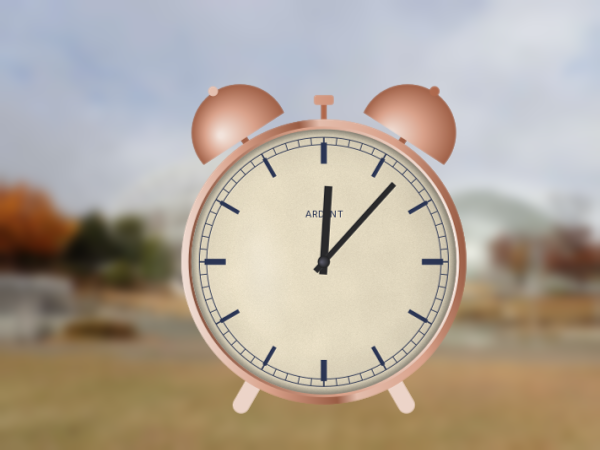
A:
12.07
